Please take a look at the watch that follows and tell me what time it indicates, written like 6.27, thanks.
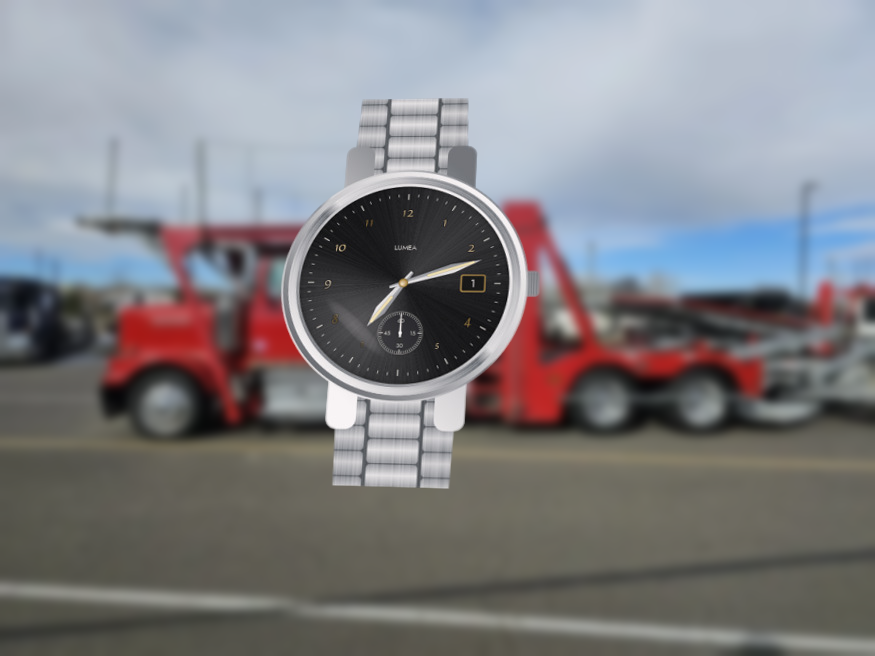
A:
7.12
